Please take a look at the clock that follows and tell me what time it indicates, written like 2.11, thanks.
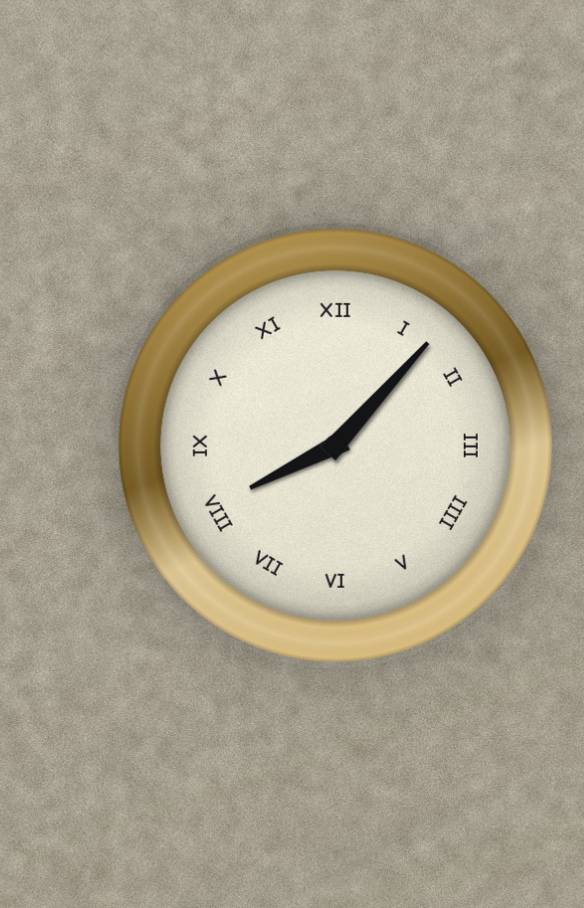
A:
8.07
